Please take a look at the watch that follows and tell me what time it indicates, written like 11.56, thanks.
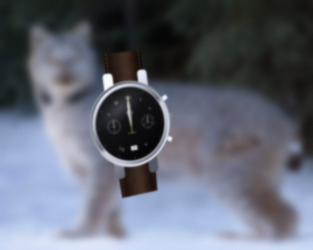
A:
12.00
